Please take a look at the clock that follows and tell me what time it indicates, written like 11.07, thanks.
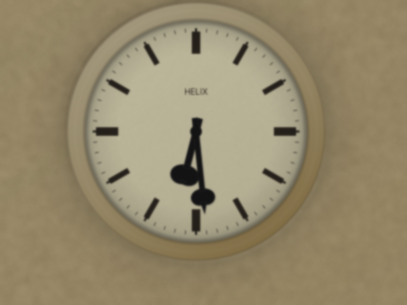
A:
6.29
